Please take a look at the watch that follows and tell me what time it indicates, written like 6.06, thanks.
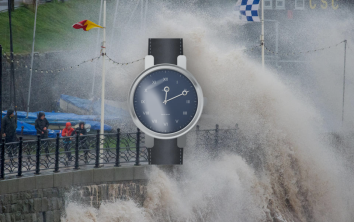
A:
12.11
